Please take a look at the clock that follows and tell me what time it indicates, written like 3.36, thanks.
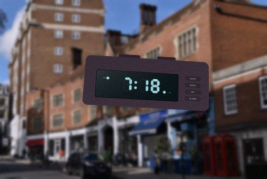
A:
7.18
